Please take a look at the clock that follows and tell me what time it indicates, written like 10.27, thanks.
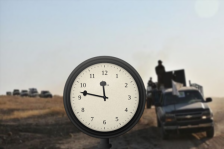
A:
11.47
